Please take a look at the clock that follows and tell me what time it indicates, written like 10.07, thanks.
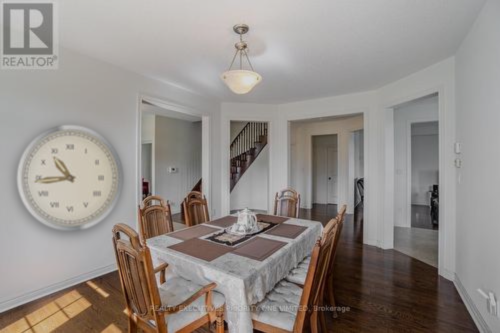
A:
10.44
